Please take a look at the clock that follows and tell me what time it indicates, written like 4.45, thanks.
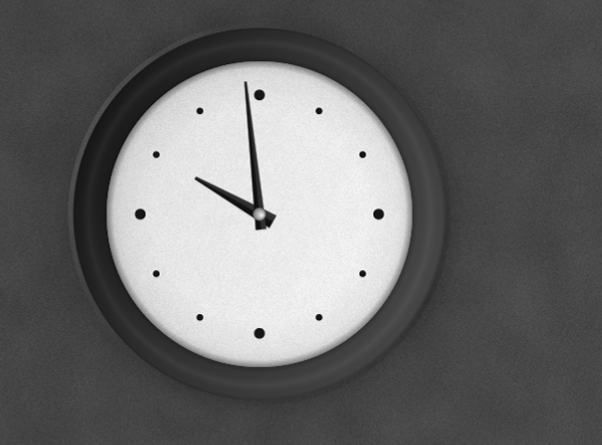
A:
9.59
